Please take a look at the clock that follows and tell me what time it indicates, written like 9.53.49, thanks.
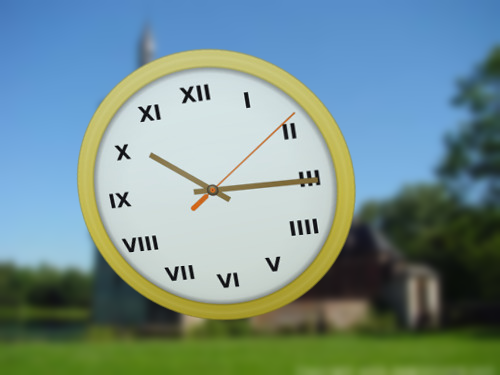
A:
10.15.09
